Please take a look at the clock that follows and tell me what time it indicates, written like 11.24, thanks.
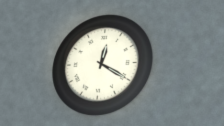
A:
12.20
